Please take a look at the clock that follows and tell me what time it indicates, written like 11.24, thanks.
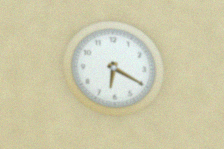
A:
6.20
